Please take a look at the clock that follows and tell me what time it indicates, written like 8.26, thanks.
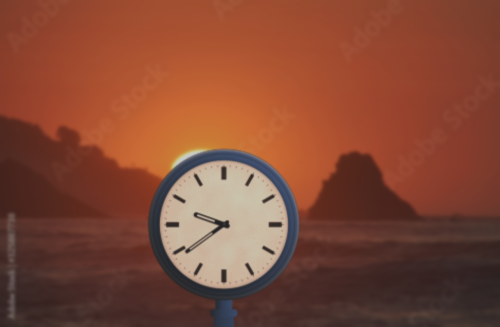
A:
9.39
